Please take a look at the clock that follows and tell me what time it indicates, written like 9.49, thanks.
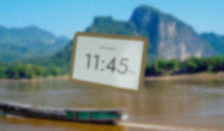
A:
11.45
